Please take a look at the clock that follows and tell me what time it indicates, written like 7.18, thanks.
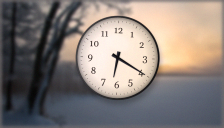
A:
6.20
